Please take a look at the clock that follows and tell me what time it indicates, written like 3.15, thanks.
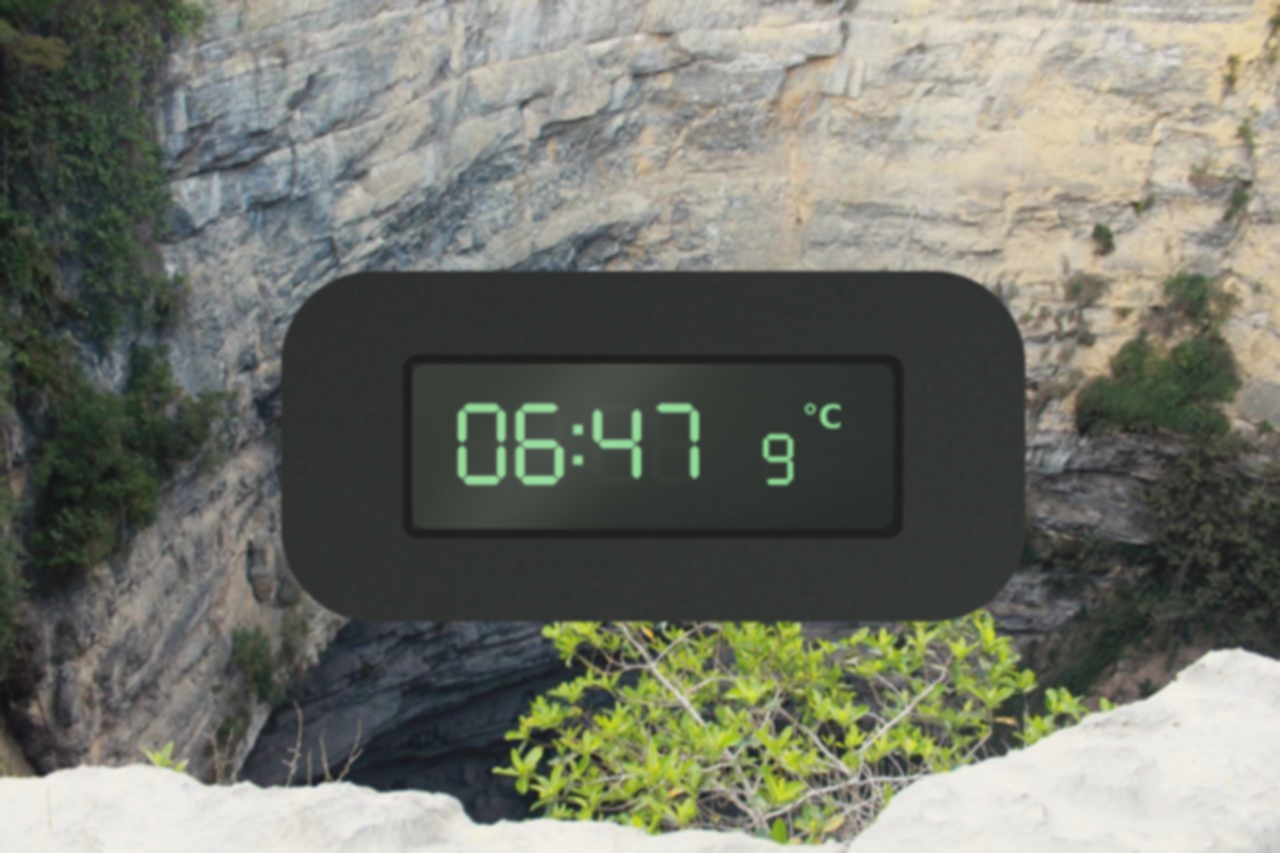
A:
6.47
